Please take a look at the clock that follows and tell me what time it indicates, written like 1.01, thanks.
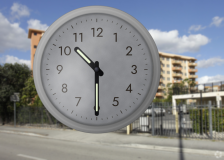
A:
10.30
